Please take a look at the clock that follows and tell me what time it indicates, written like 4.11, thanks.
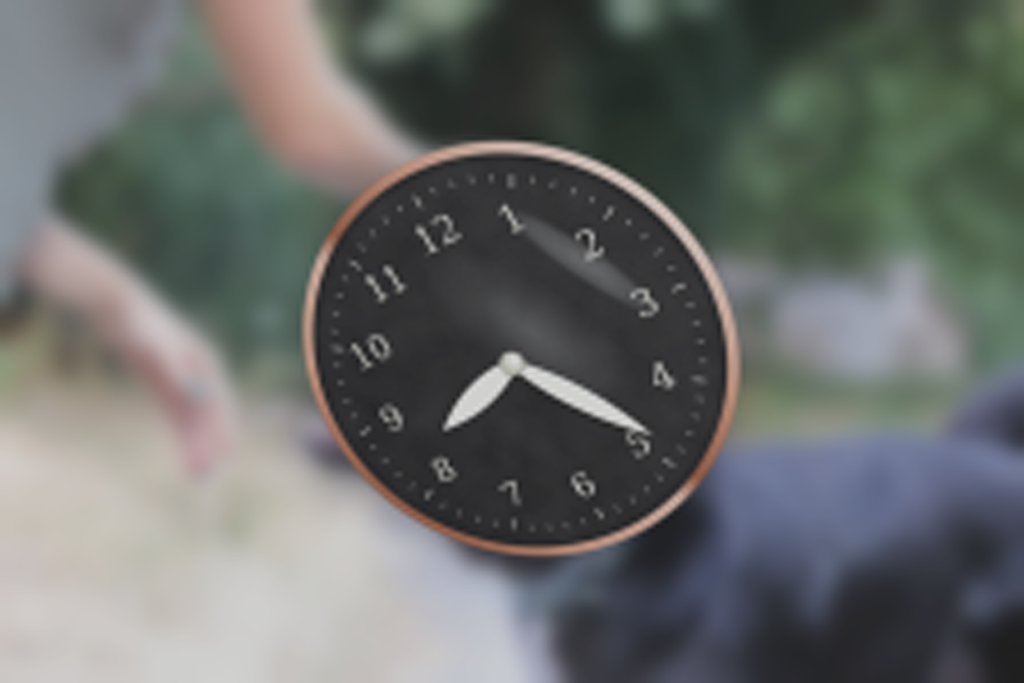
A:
8.24
